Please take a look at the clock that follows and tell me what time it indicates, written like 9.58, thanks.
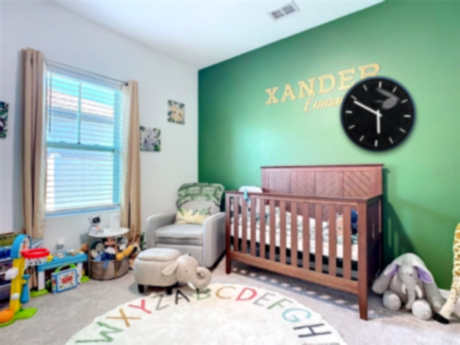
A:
5.49
